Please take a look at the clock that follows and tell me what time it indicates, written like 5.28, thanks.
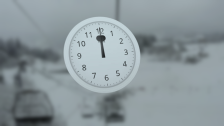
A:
12.00
